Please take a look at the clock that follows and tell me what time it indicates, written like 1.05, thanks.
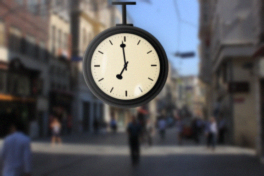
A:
6.59
